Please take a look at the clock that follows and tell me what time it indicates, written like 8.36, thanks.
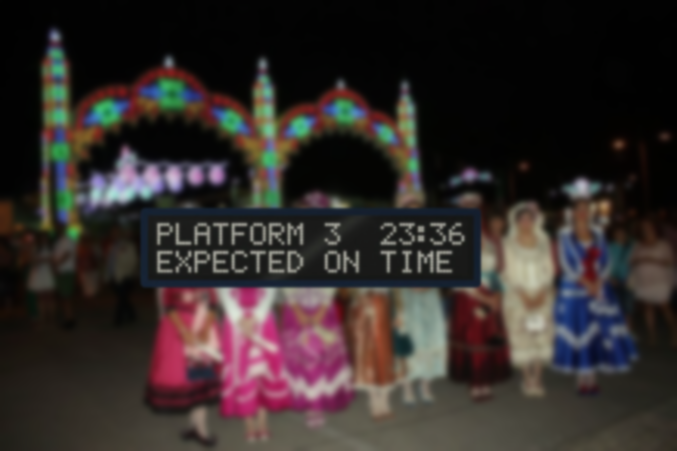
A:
23.36
